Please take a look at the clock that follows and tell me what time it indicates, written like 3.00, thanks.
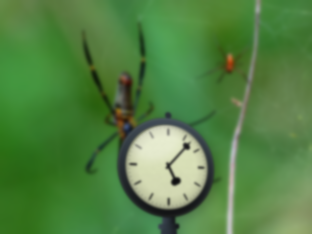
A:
5.07
